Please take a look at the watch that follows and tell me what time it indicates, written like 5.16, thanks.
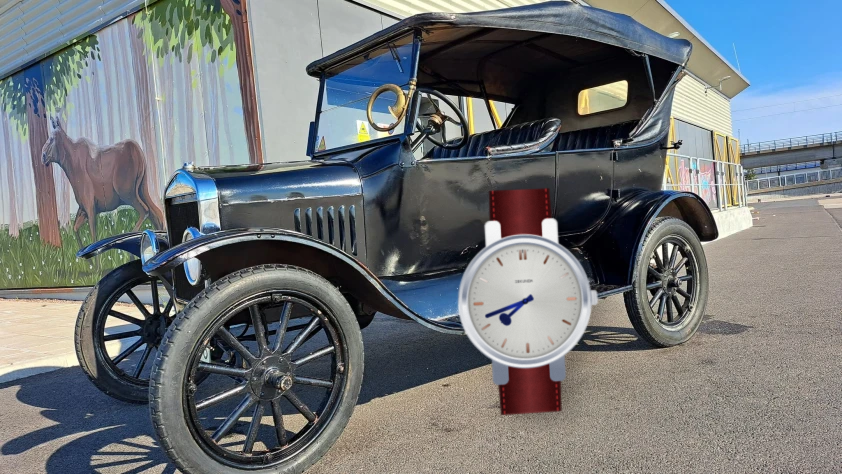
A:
7.42
